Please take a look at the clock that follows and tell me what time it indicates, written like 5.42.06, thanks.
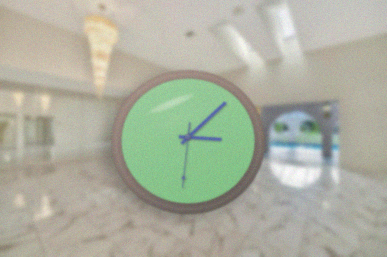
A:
3.07.31
